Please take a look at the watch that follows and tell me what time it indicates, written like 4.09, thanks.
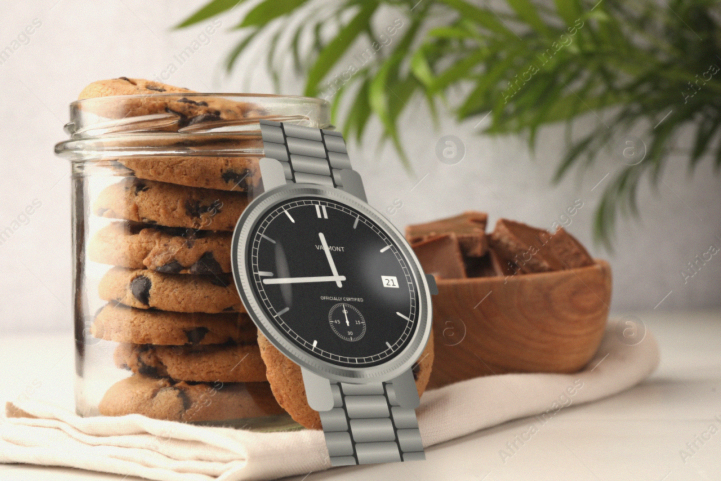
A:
11.44
